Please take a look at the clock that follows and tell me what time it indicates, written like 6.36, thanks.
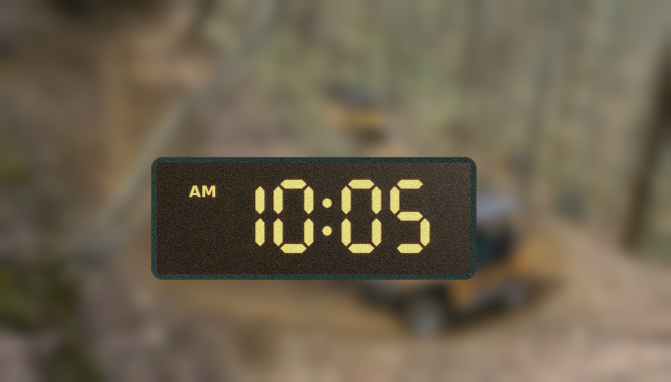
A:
10.05
